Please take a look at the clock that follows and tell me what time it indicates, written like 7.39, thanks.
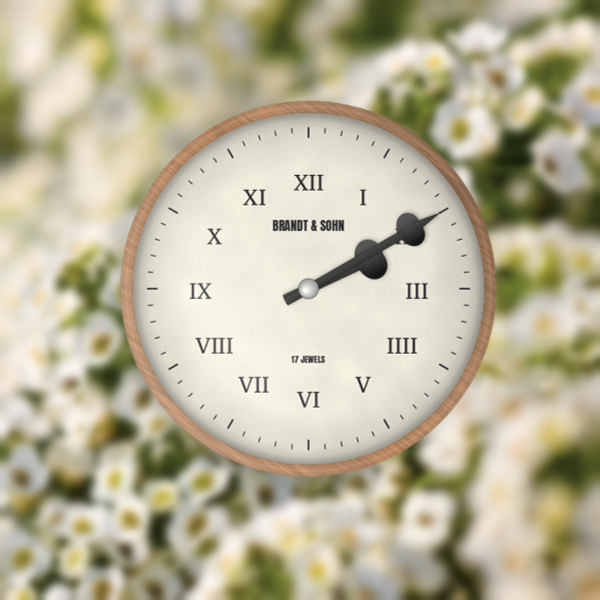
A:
2.10
